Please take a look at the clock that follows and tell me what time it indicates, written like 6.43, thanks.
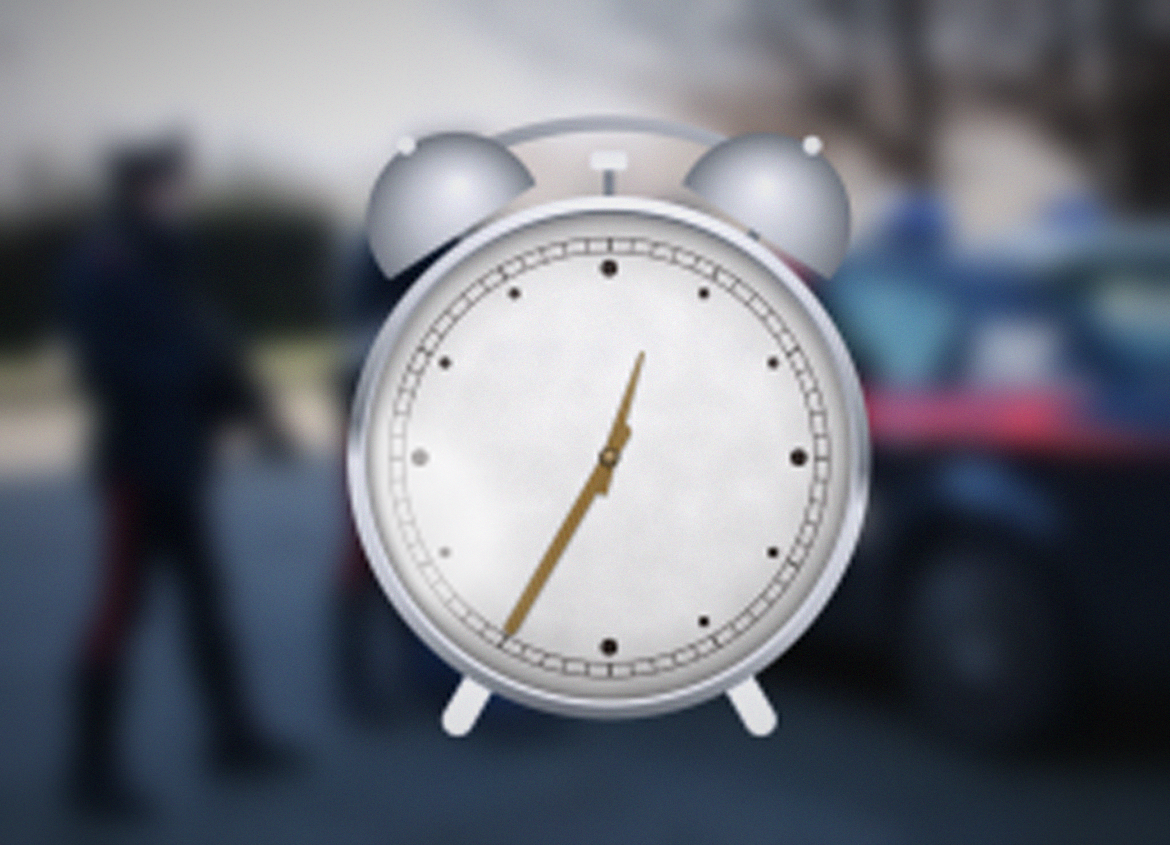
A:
12.35
